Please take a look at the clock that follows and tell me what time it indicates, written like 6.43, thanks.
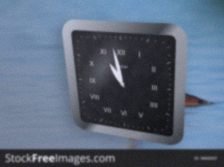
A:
10.58
